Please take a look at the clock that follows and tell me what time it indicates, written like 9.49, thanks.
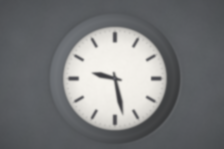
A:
9.28
